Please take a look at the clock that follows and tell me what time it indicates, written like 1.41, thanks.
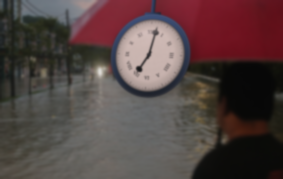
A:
7.02
